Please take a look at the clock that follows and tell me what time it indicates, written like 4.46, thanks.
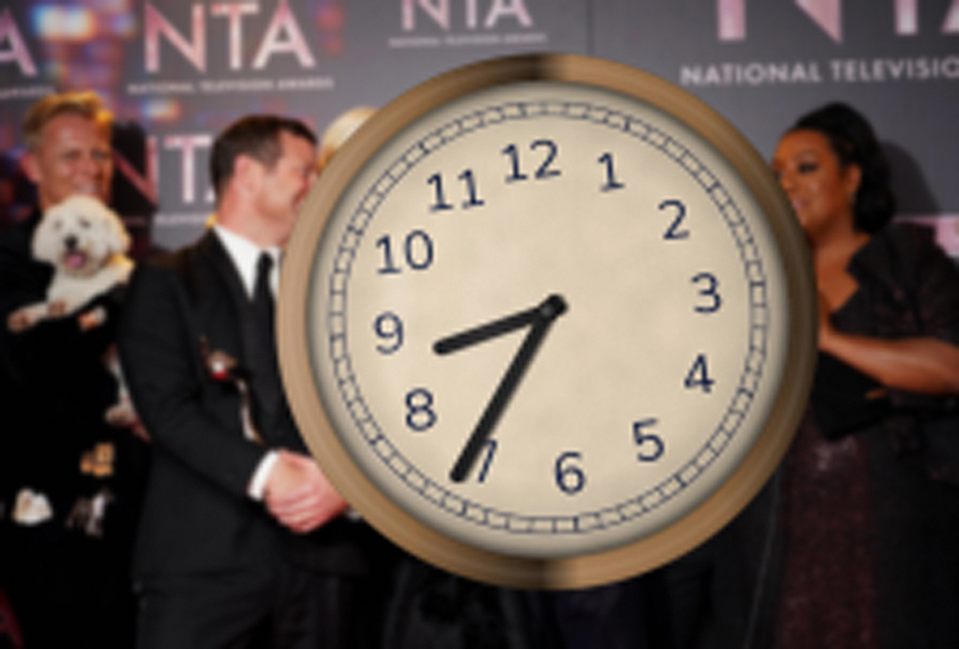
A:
8.36
